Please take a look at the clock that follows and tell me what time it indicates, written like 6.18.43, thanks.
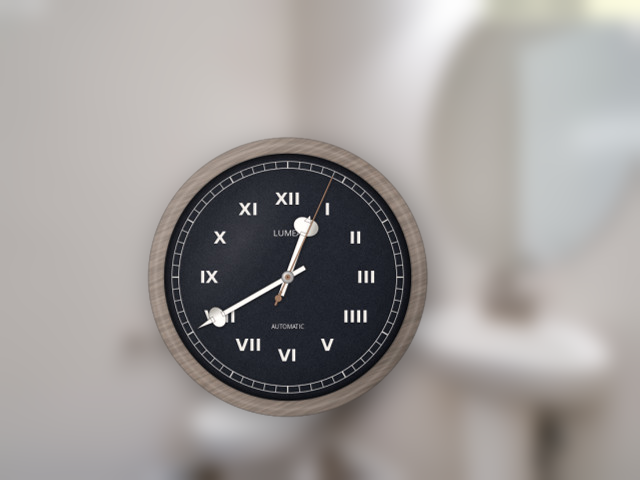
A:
12.40.04
